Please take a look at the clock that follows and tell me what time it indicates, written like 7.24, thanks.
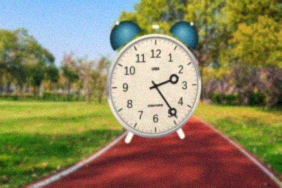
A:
2.24
